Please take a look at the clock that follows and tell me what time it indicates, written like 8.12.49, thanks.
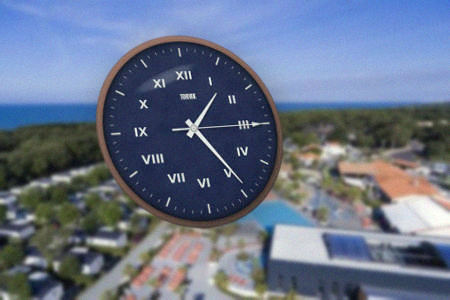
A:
1.24.15
